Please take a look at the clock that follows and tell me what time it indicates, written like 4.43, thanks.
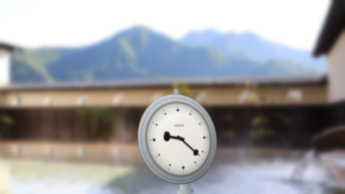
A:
9.22
